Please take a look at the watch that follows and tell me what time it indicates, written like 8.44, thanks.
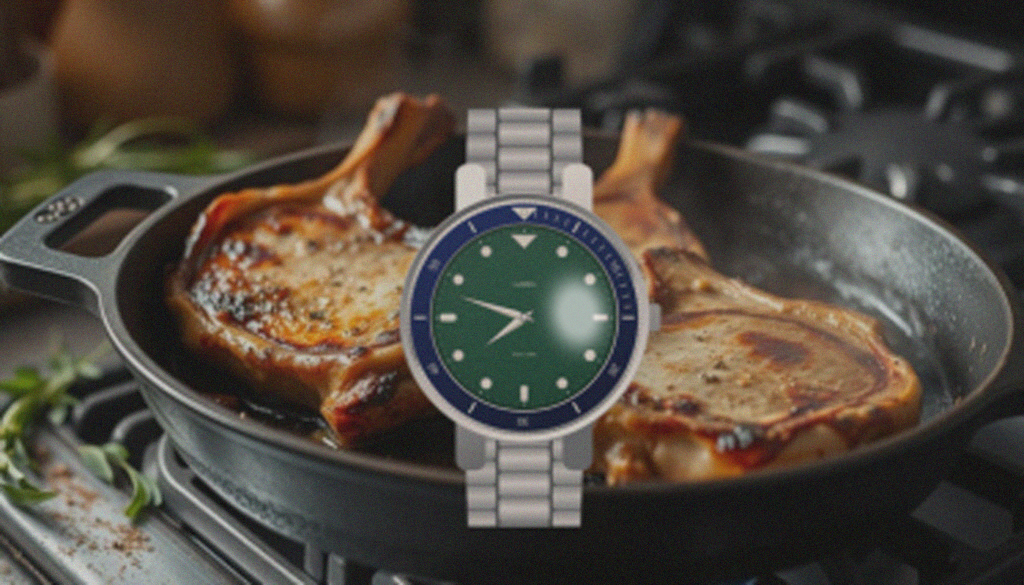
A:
7.48
